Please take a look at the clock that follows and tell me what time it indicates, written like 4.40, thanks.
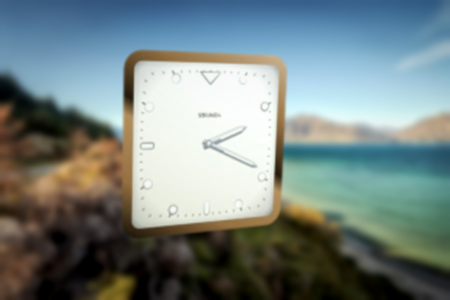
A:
2.19
